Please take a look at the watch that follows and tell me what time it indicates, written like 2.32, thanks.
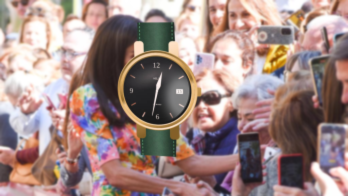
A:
12.32
